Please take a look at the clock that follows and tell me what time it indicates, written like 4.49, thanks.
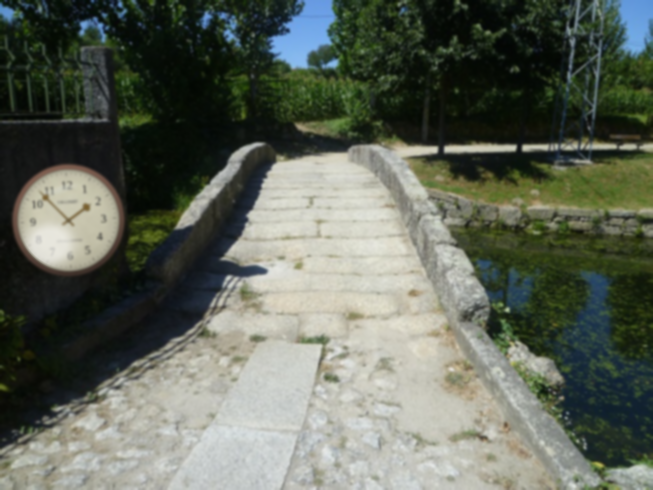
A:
1.53
